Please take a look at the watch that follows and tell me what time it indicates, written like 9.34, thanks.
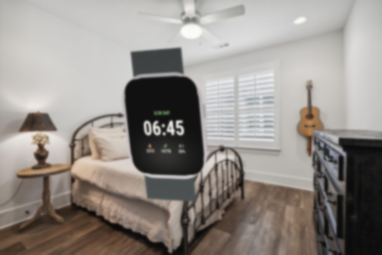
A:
6.45
